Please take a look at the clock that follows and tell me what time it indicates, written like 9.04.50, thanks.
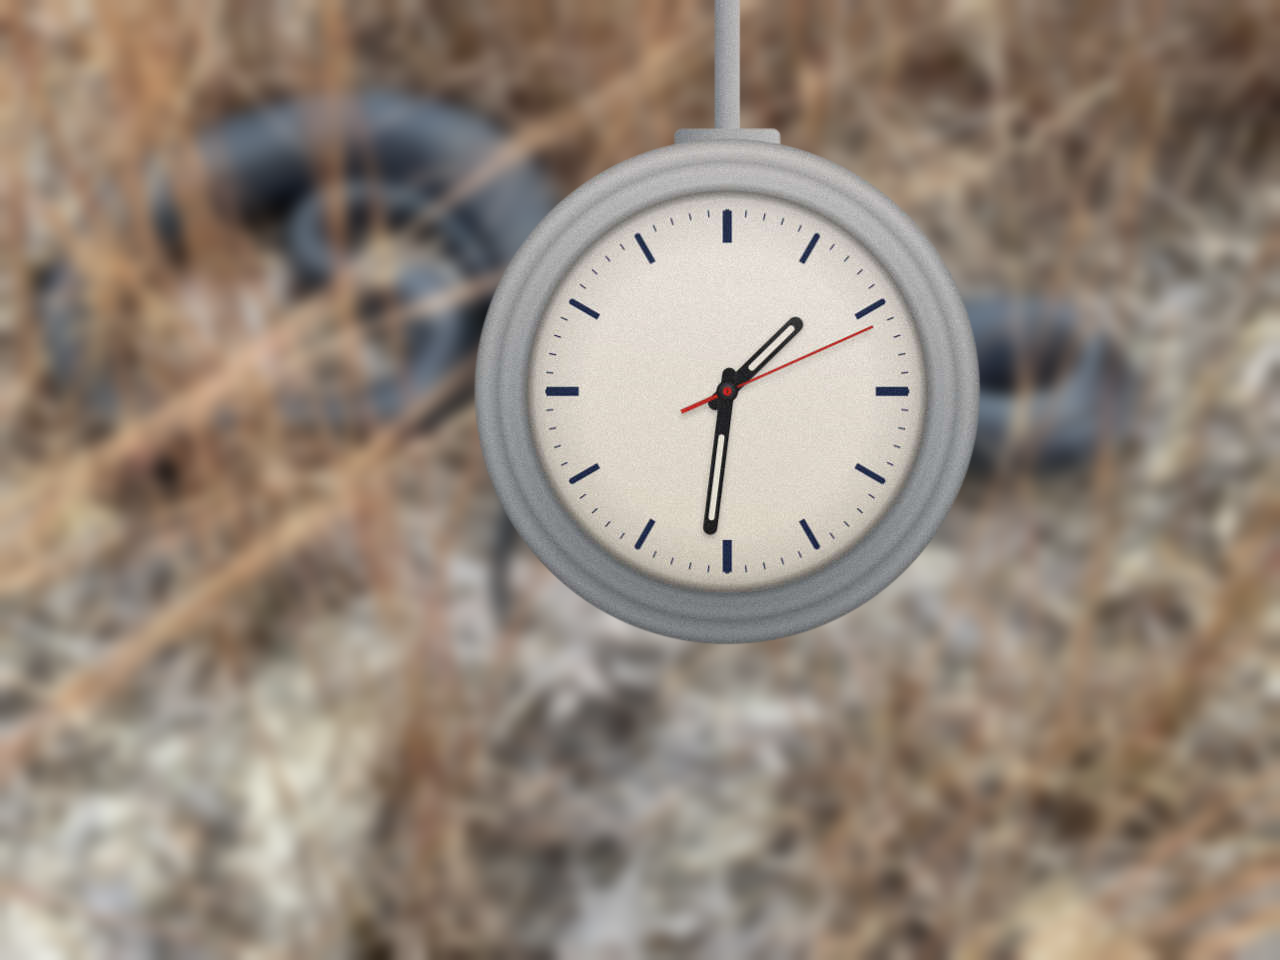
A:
1.31.11
